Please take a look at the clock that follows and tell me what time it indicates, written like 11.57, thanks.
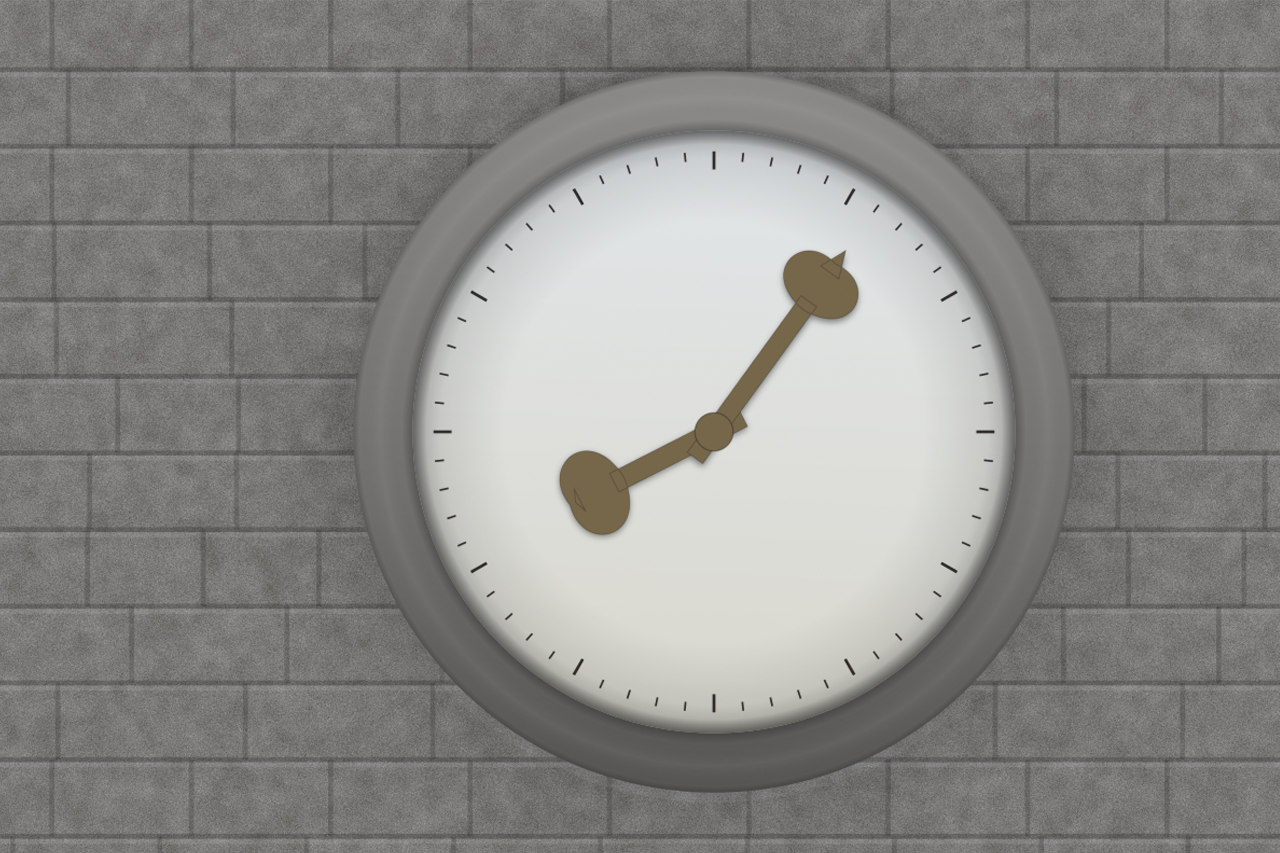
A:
8.06
